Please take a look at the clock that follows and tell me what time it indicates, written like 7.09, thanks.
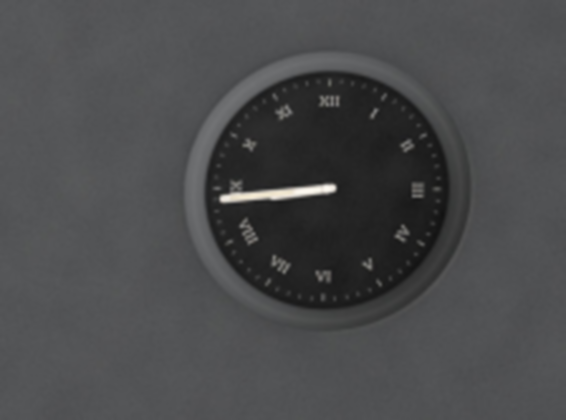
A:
8.44
